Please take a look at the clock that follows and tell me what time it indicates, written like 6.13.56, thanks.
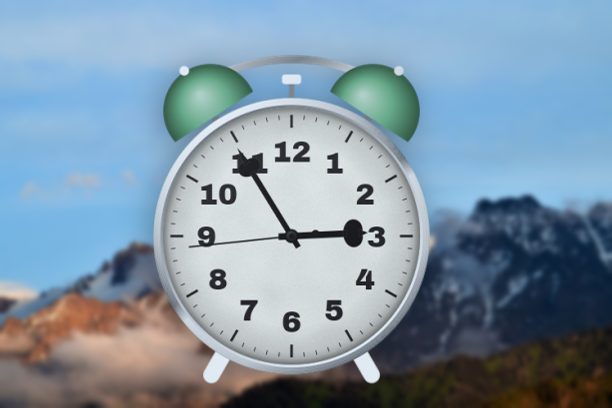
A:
2.54.44
